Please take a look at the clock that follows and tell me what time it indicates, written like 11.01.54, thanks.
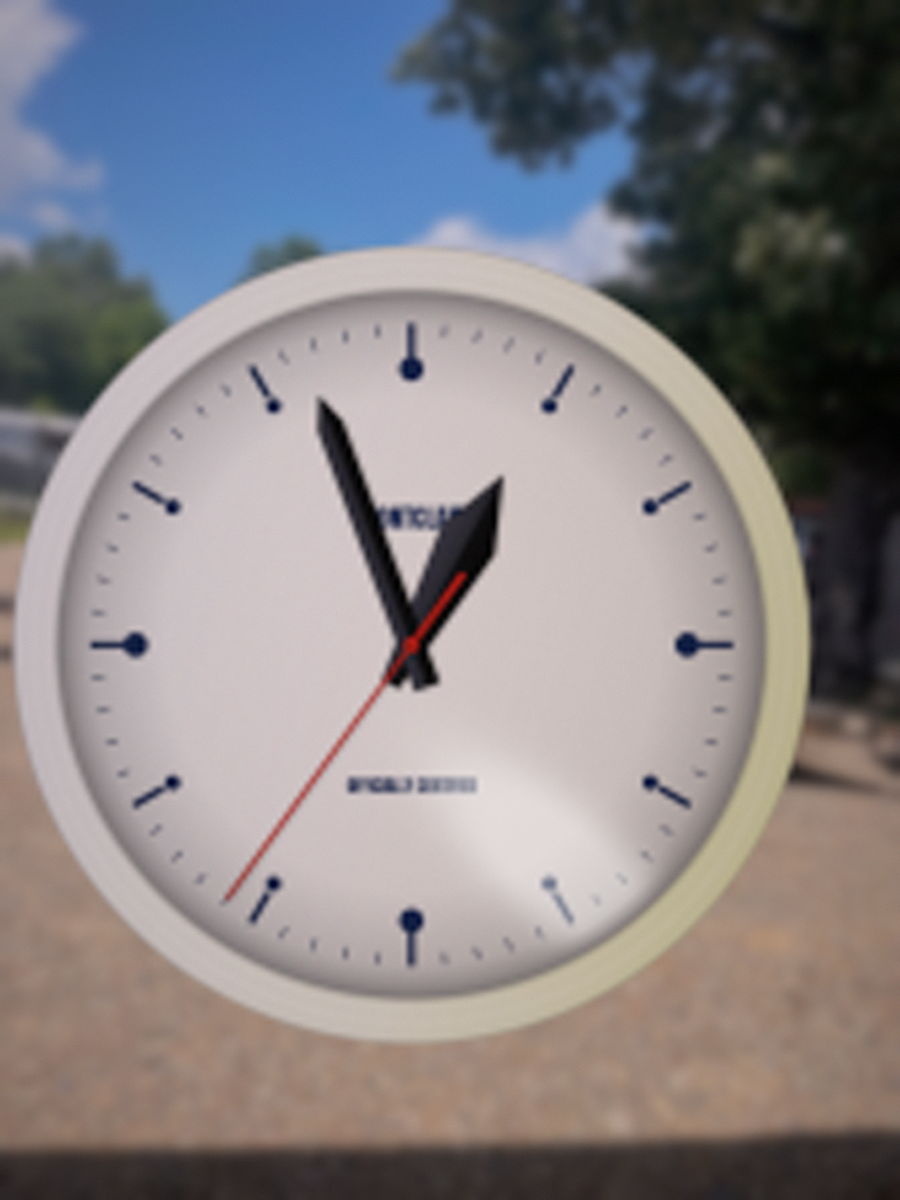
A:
12.56.36
